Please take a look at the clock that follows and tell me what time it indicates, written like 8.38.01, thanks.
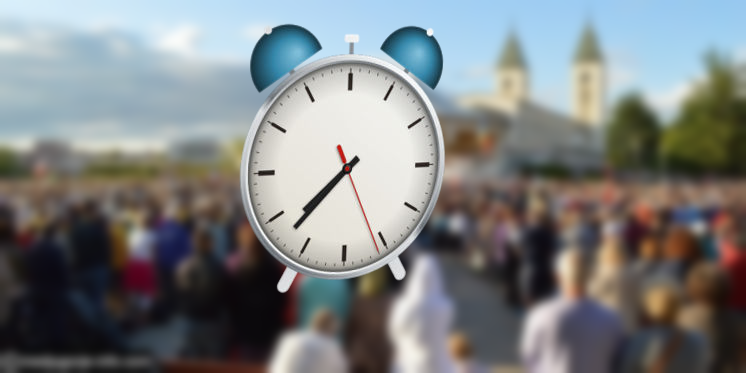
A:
7.37.26
